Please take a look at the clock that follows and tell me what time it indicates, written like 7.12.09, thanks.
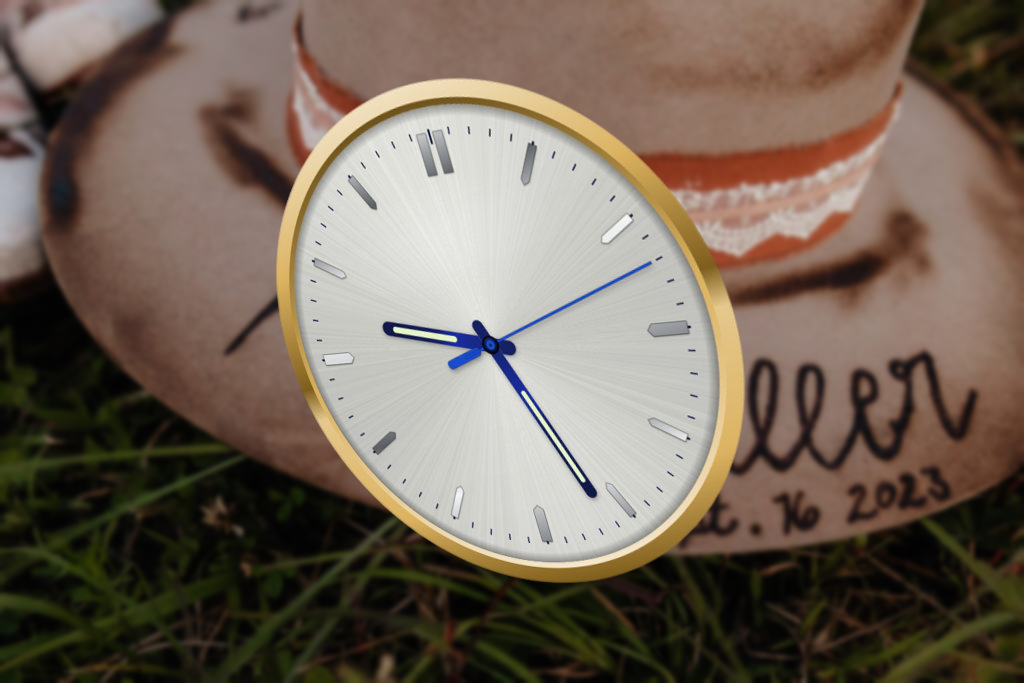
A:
9.26.12
